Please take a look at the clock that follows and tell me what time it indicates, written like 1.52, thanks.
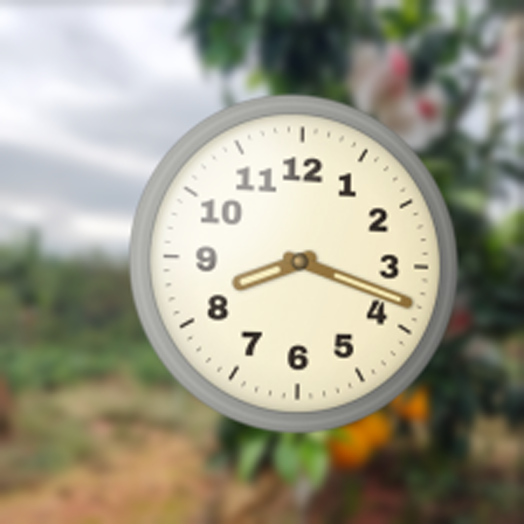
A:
8.18
